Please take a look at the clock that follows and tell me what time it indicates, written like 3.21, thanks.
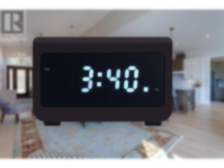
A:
3.40
